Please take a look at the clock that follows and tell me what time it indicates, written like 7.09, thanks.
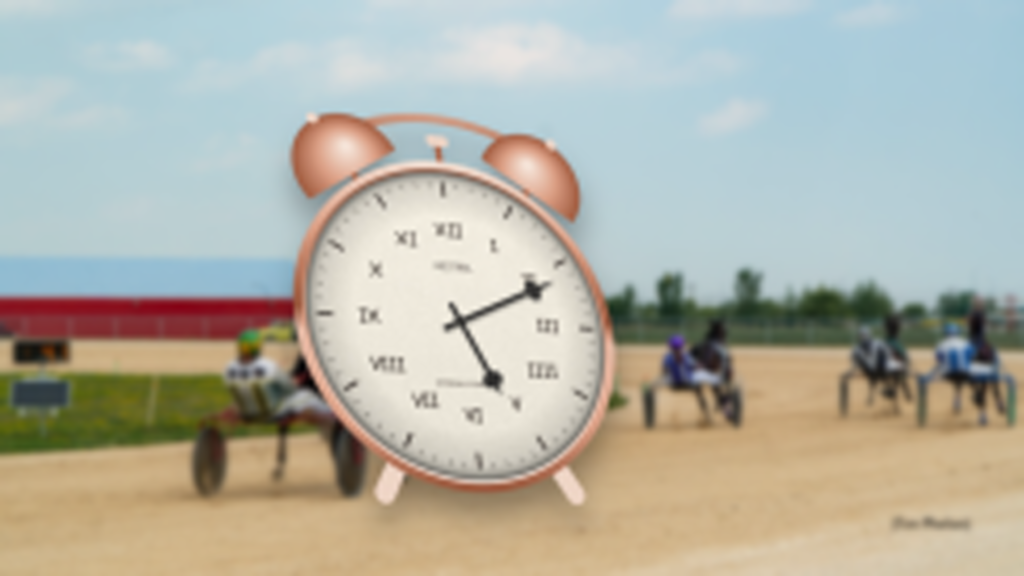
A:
5.11
